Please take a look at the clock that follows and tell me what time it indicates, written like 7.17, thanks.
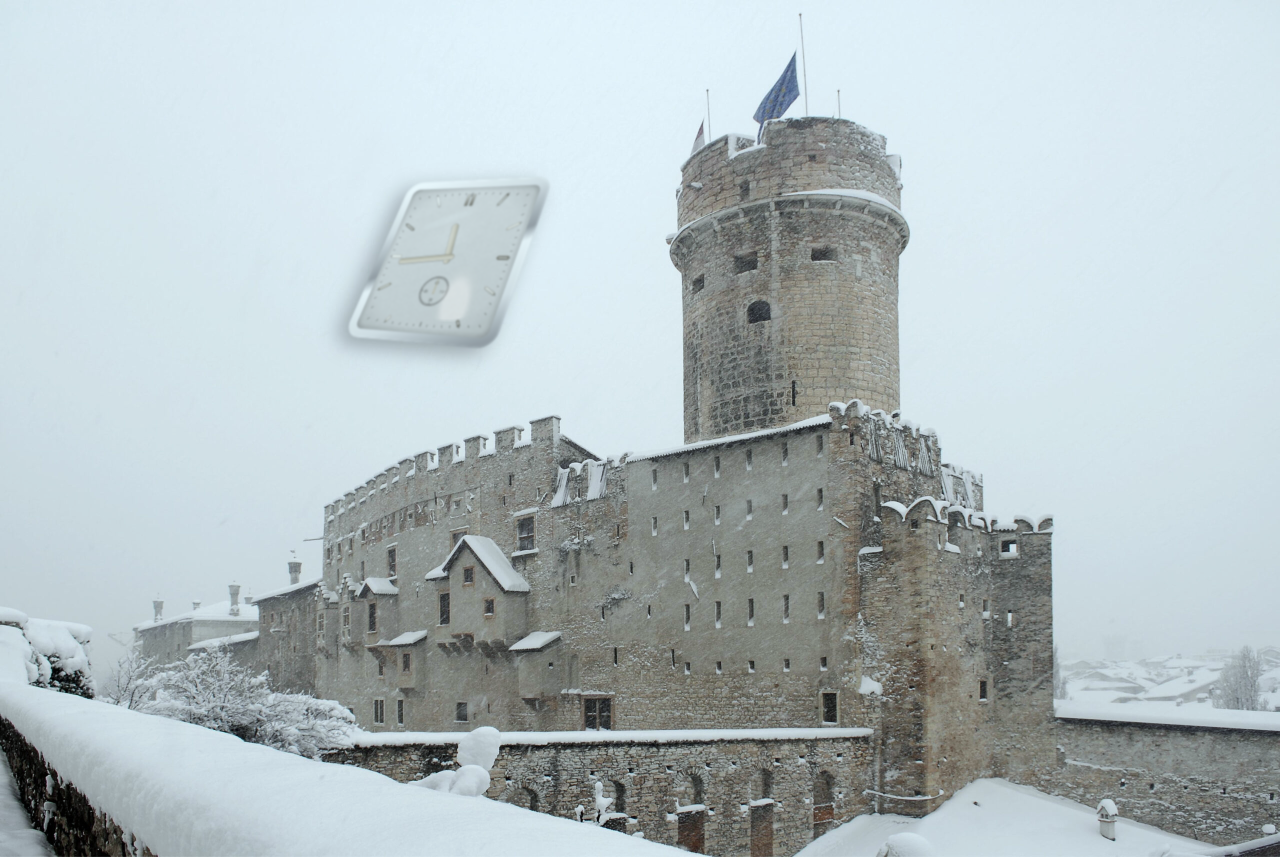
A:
11.44
